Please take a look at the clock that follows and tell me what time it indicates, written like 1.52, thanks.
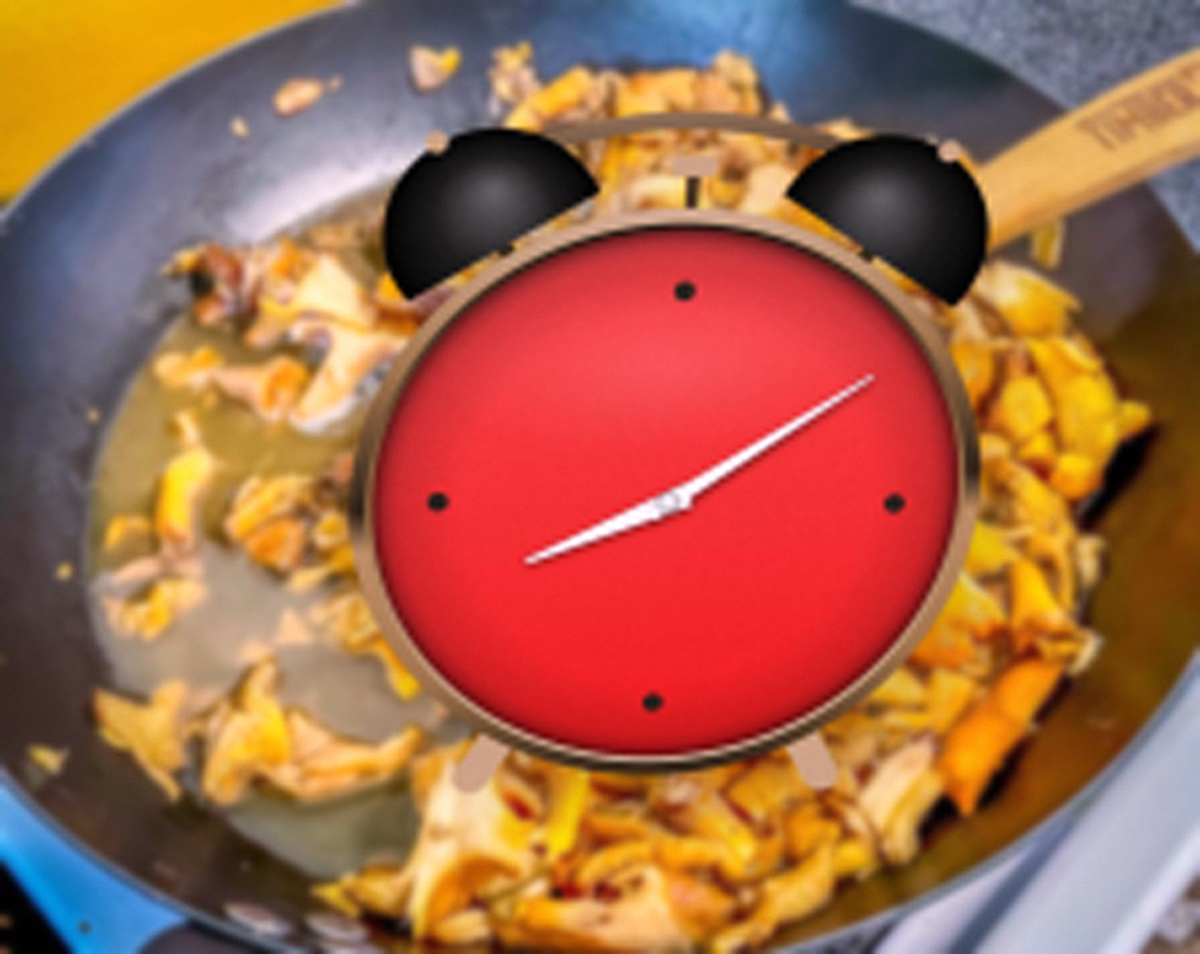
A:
8.09
